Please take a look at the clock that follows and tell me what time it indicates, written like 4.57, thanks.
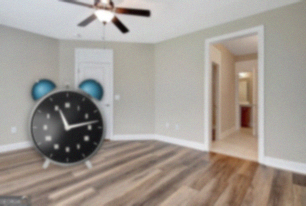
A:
11.13
